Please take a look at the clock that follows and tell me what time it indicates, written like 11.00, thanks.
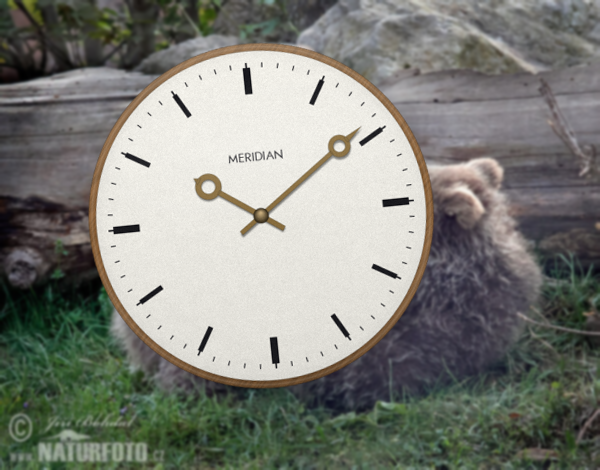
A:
10.09
